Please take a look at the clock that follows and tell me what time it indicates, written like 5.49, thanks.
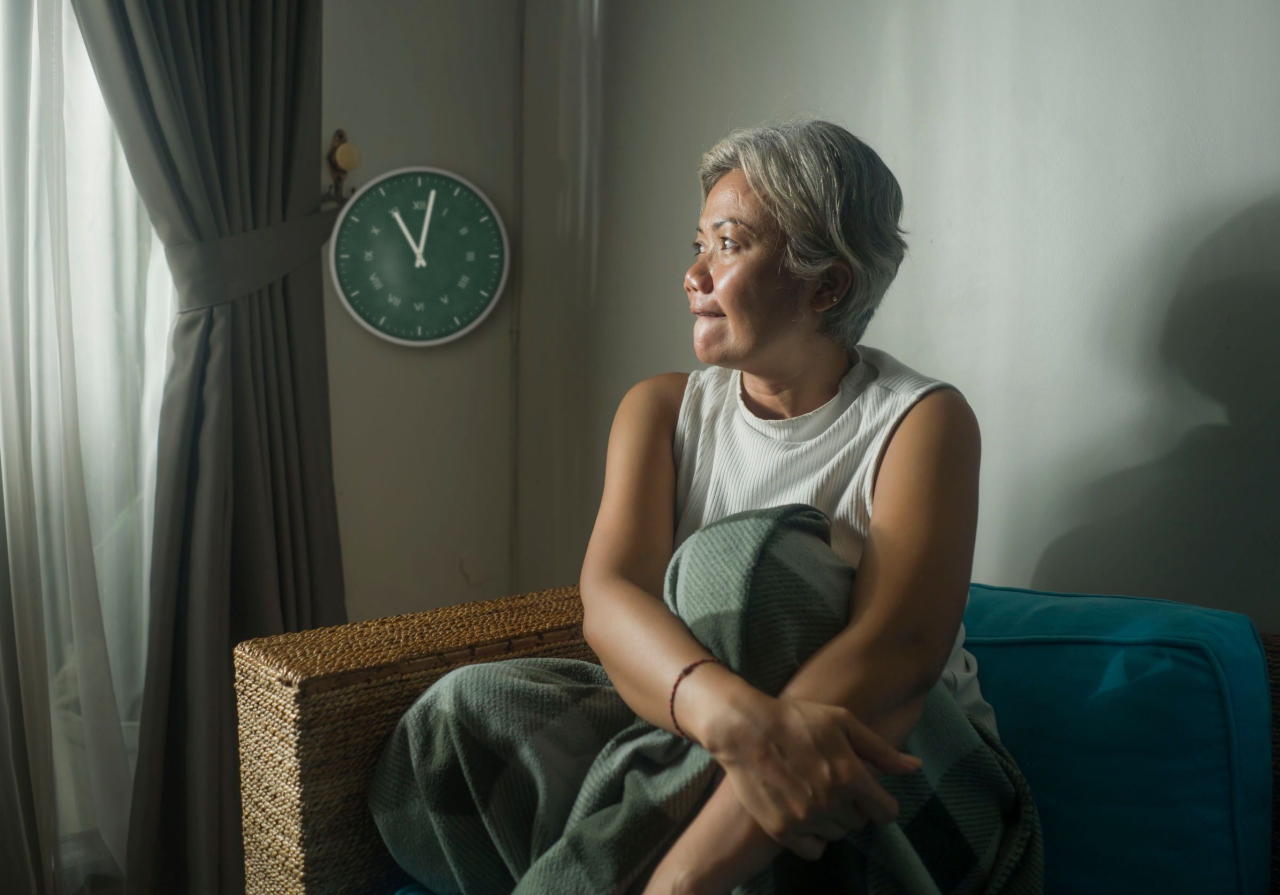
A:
11.02
